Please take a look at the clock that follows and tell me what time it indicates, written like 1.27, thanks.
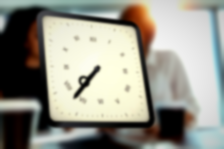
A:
7.37
